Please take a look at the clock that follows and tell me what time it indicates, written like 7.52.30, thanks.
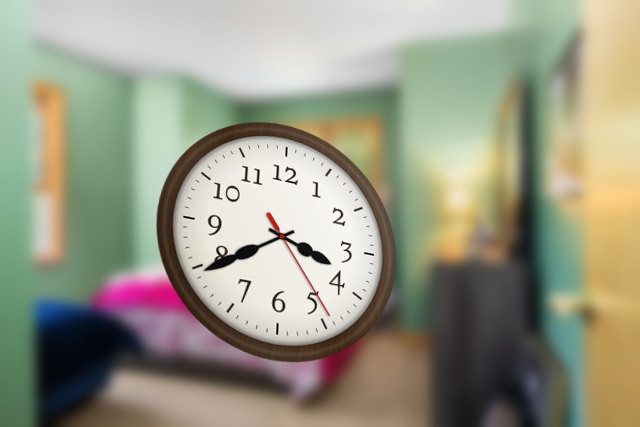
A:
3.39.24
